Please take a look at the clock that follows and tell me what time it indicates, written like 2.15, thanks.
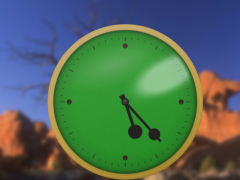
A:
5.23
